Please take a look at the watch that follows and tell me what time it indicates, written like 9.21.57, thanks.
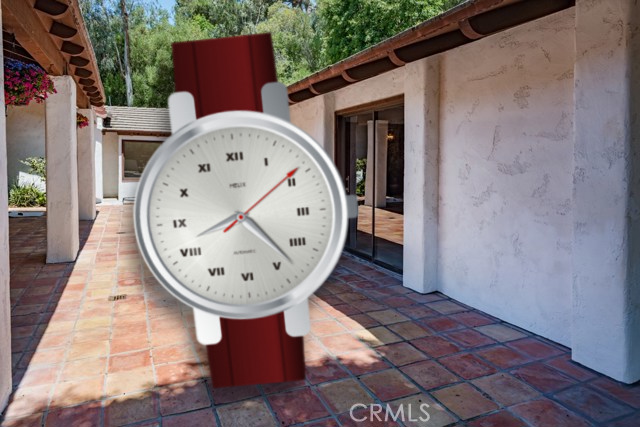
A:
8.23.09
